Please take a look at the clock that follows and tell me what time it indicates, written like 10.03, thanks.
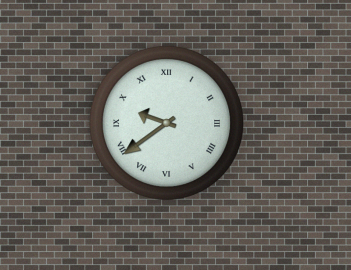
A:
9.39
